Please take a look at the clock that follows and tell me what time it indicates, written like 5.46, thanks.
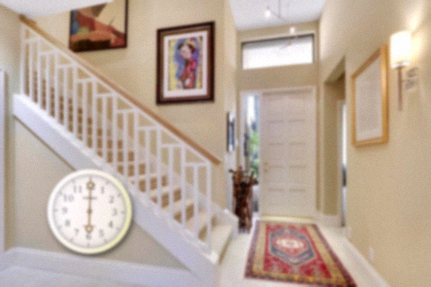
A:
6.00
